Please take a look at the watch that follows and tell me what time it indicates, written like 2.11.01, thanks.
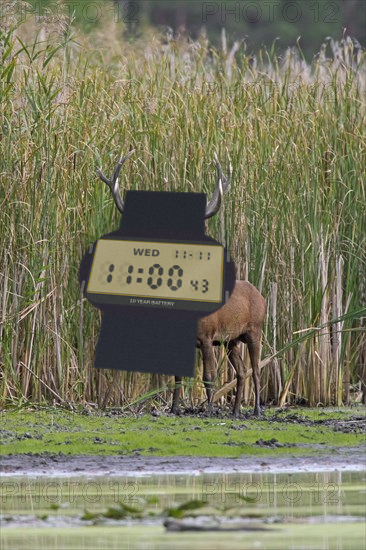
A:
11.00.43
